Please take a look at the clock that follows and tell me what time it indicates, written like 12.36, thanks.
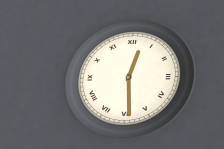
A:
12.29
